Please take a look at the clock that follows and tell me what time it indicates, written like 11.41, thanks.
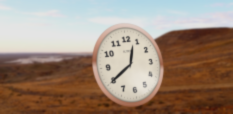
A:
12.40
